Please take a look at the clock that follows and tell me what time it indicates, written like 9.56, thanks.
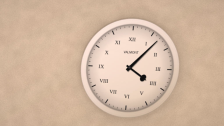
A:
4.07
